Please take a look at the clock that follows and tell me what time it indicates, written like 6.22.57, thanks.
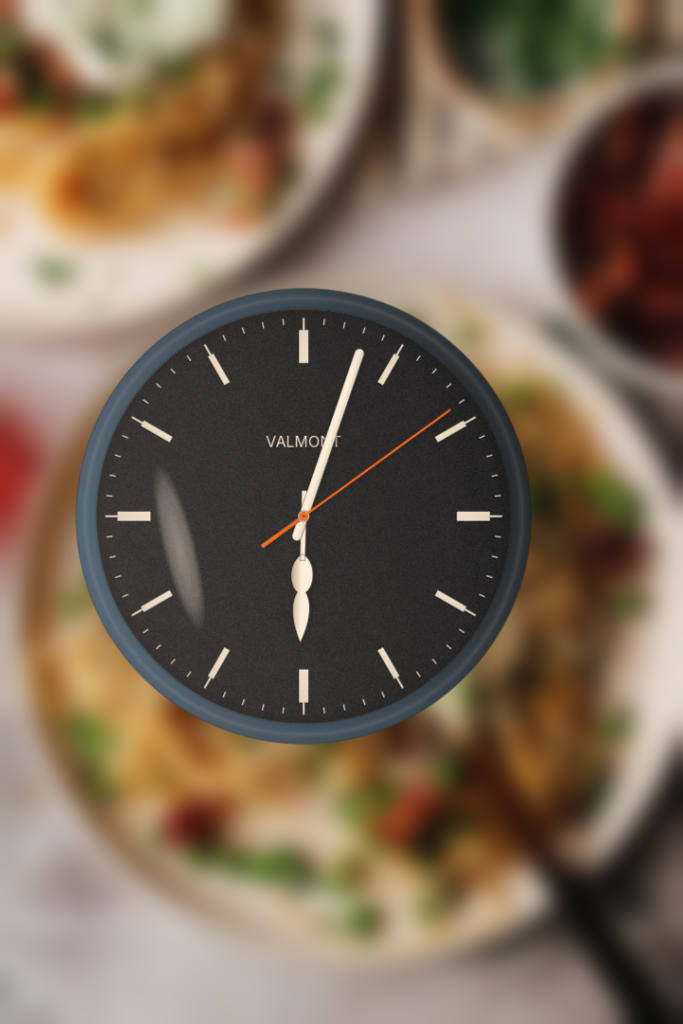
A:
6.03.09
